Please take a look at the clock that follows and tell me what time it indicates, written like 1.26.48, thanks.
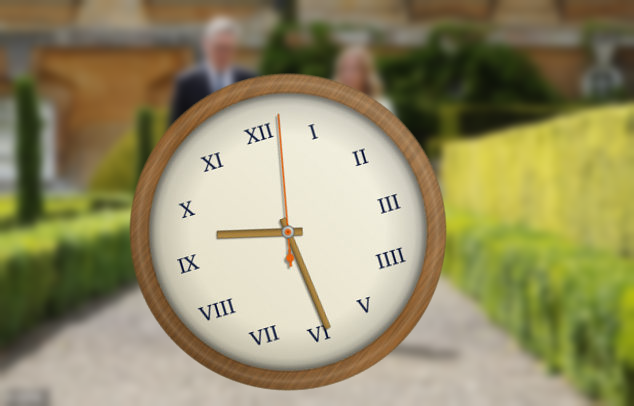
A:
9.29.02
